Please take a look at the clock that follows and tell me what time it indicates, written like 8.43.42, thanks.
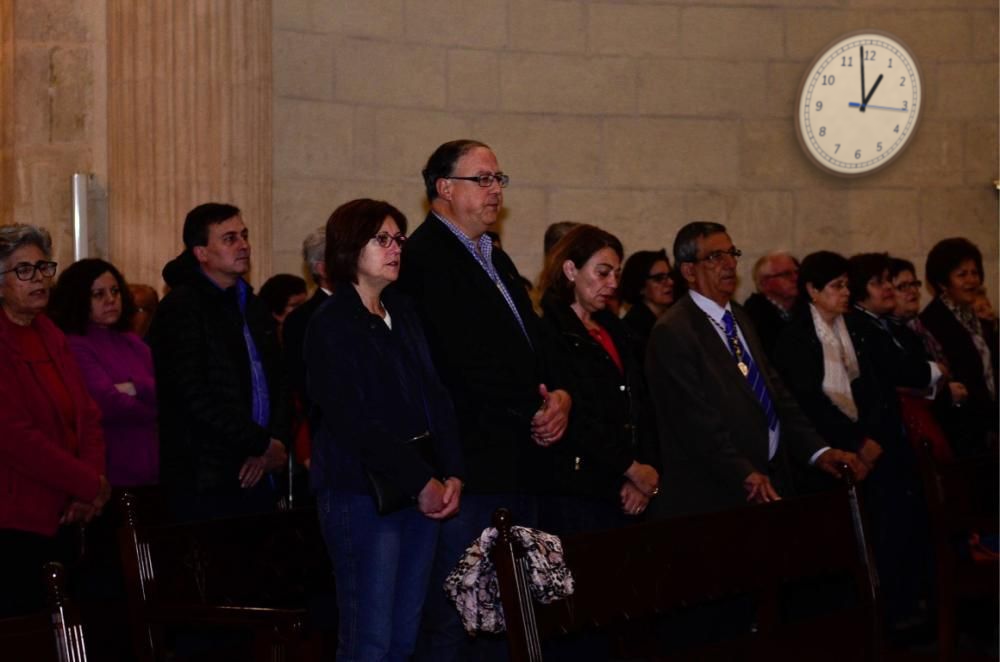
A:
12.58.16
